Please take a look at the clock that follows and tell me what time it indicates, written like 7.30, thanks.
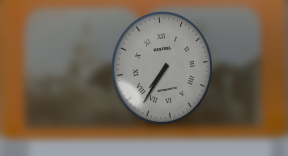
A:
7.37
